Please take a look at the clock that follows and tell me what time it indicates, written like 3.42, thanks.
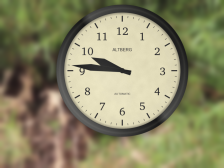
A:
9.46
